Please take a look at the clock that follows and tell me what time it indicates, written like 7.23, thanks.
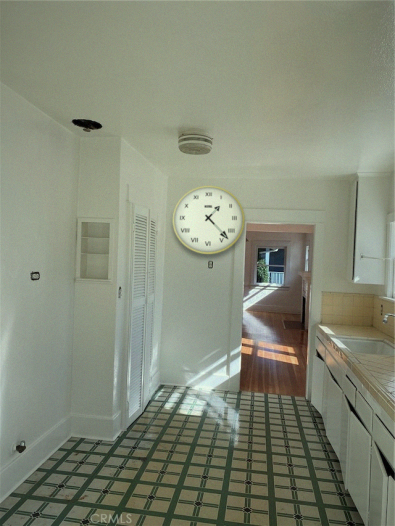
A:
1.23
